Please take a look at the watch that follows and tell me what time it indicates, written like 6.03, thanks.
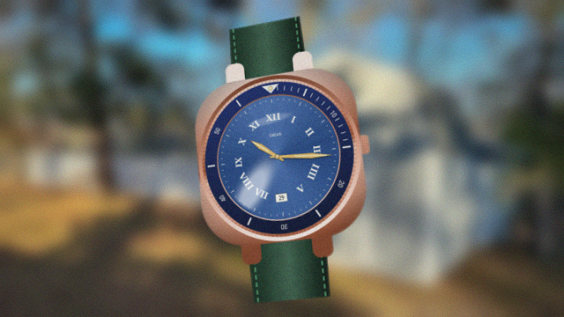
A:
10.16
